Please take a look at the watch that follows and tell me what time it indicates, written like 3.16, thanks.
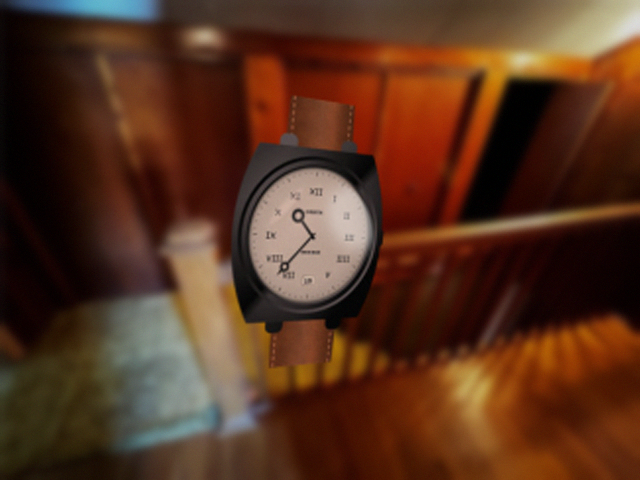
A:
10.37
